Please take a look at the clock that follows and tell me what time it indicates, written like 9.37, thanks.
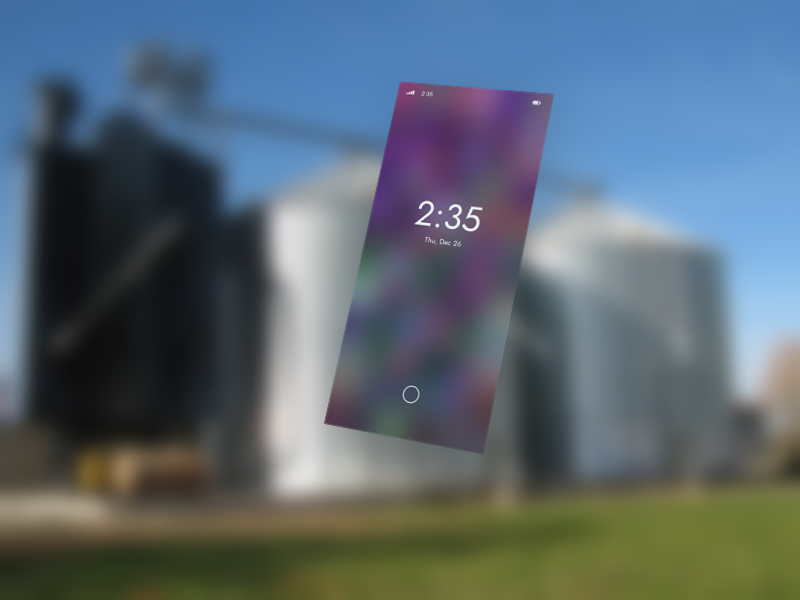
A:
2.35
